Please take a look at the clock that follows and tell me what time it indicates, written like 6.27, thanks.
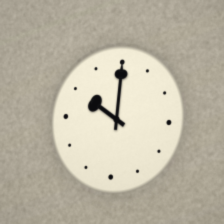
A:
10.00
